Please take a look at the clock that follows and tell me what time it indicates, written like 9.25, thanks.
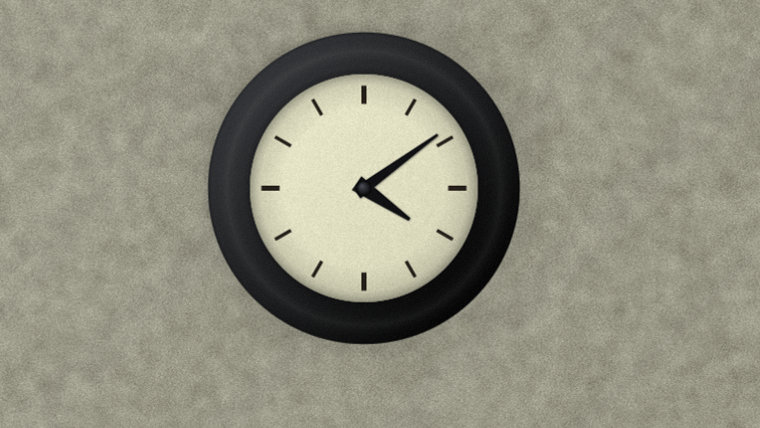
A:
4.09
